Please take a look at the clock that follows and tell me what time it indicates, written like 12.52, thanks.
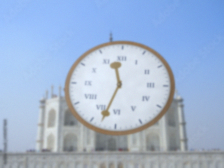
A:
11.33
